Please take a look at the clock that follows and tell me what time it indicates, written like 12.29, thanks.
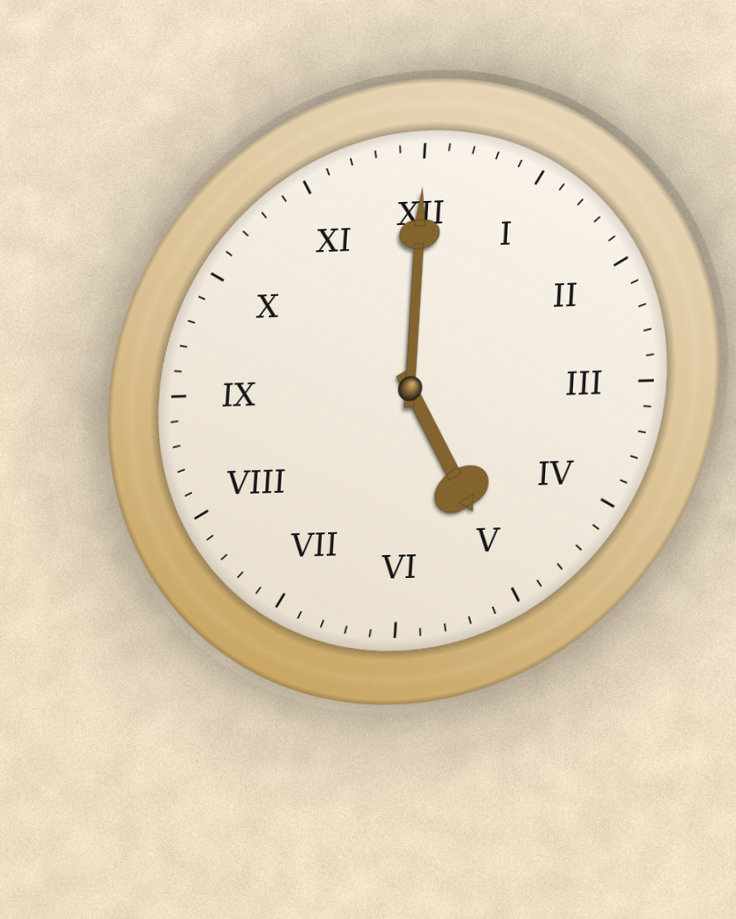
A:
5.00
